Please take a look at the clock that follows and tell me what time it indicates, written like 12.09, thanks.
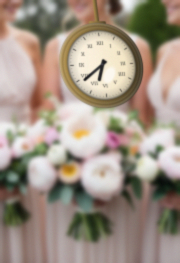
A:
6.39
